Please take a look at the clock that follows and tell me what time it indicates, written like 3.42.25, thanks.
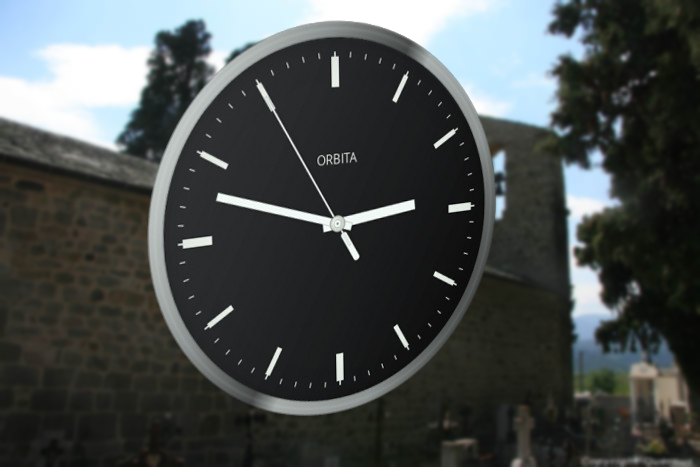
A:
2.47.55
